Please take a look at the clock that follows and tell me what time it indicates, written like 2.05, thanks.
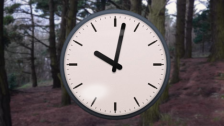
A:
10.02
